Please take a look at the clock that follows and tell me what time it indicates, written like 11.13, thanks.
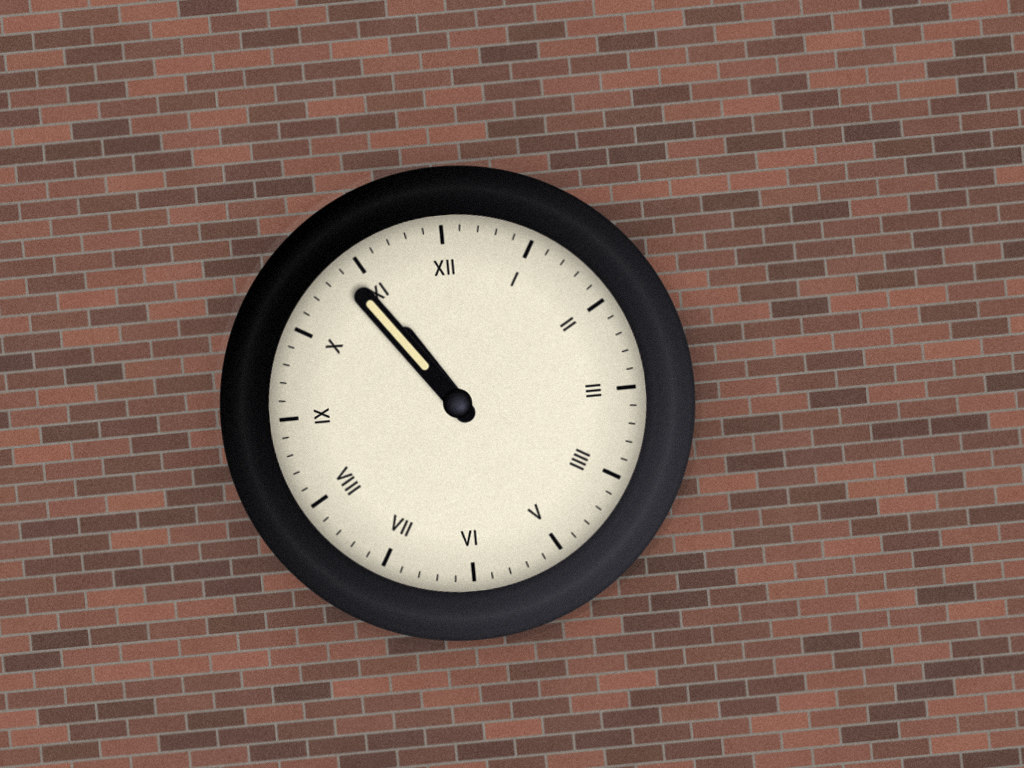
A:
10.54
